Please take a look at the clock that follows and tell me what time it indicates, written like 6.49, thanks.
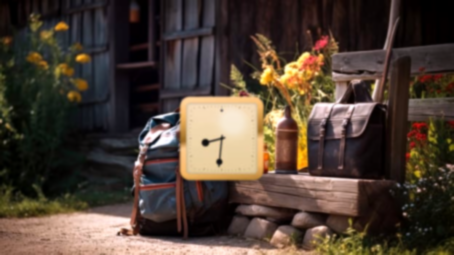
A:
8.31
